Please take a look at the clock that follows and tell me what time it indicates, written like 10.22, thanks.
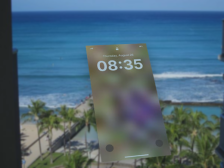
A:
8.35
